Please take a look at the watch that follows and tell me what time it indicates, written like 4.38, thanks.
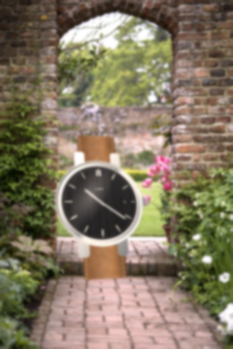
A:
10.21
